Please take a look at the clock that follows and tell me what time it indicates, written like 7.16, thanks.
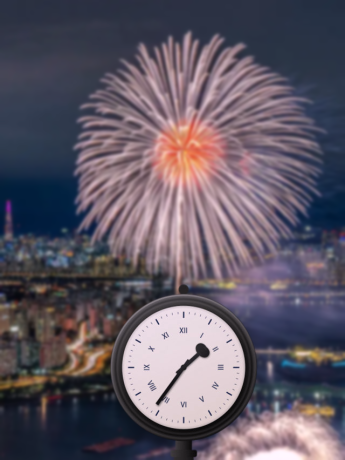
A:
1.36
